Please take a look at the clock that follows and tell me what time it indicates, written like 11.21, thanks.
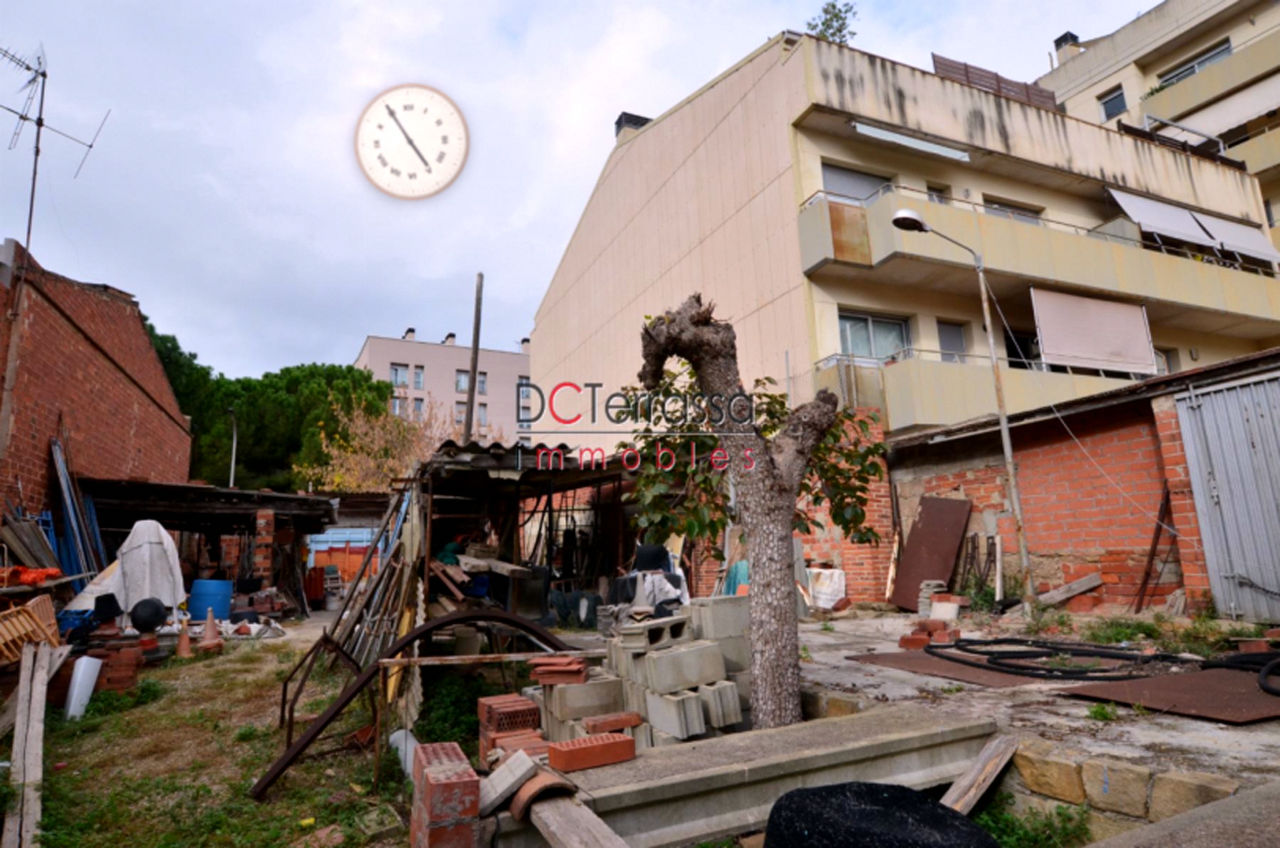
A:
4.55
